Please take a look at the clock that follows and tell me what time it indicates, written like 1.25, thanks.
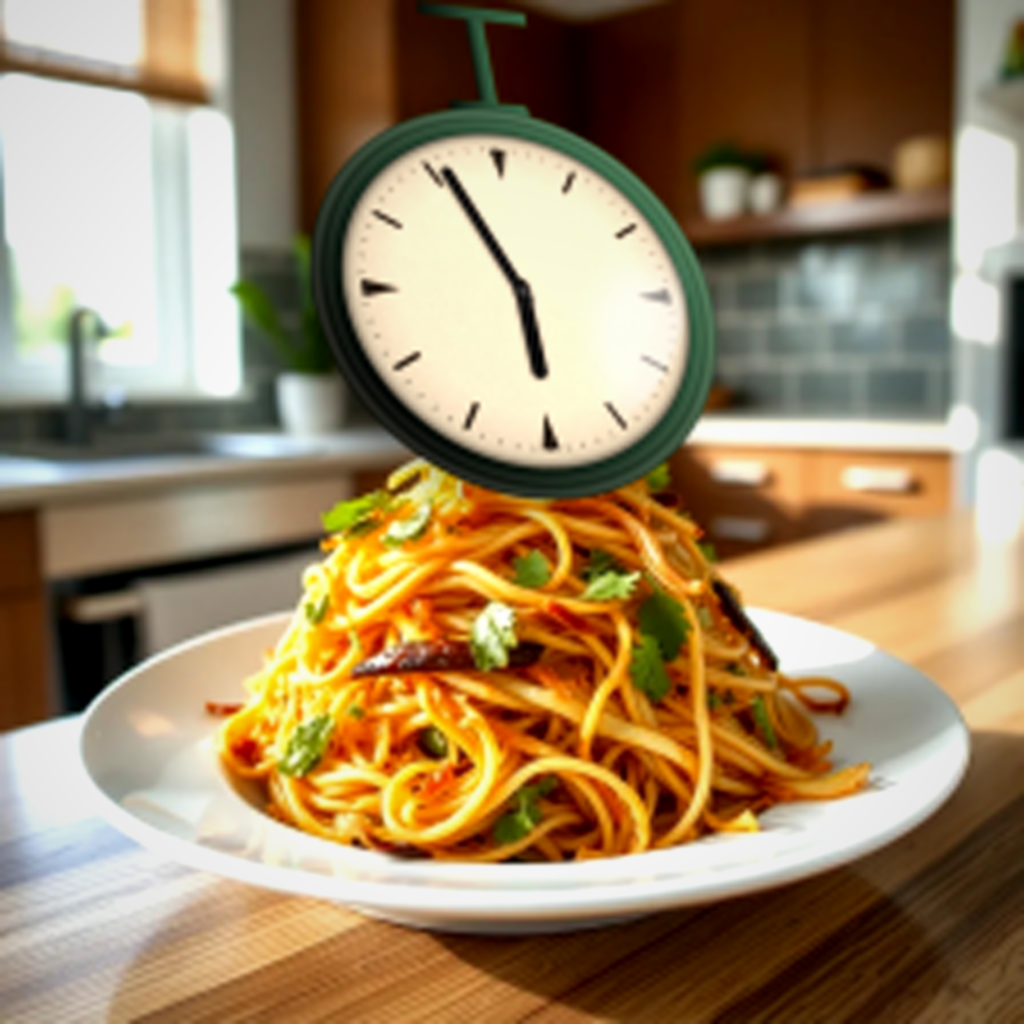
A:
5.56
